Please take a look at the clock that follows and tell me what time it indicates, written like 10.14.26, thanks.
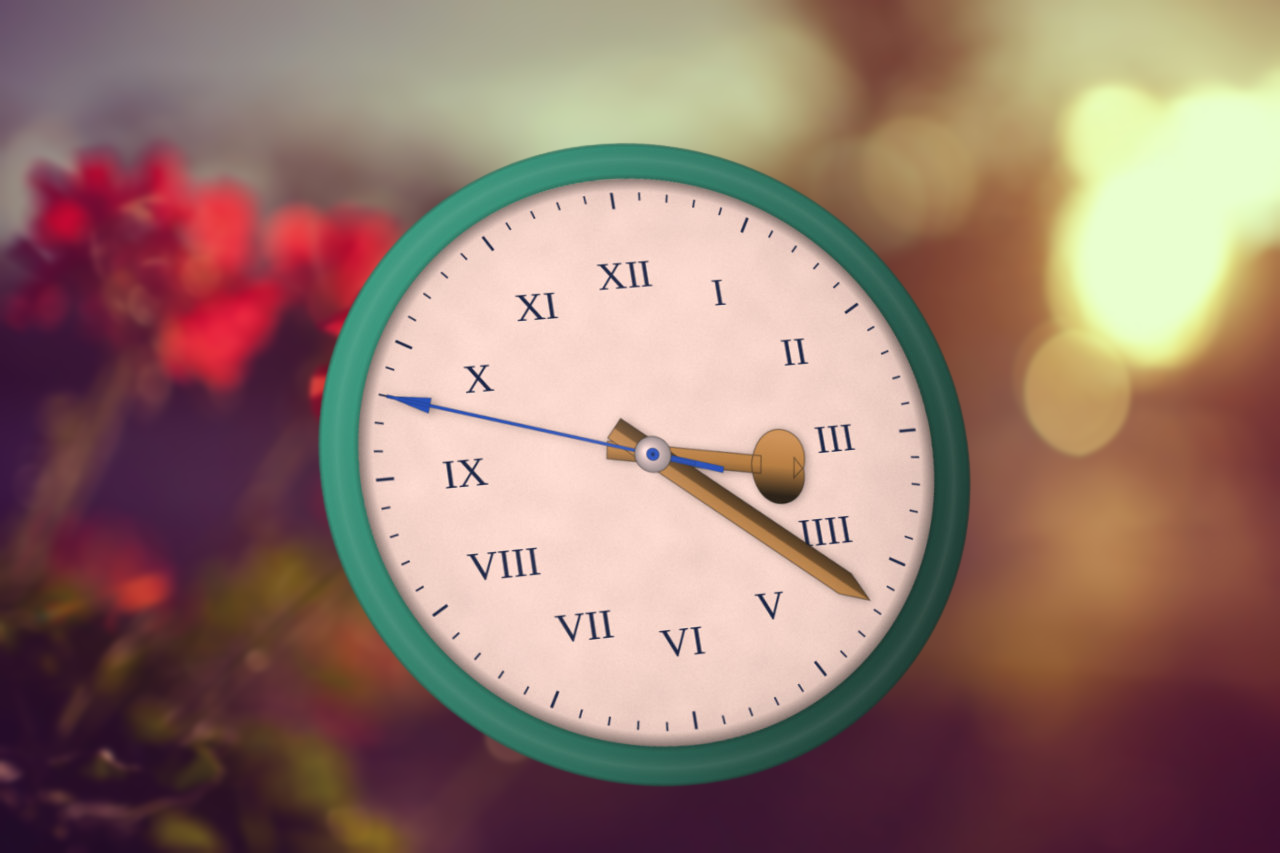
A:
3.21.48
